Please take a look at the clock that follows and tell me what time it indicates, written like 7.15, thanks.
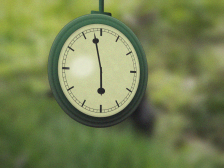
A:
5.58
